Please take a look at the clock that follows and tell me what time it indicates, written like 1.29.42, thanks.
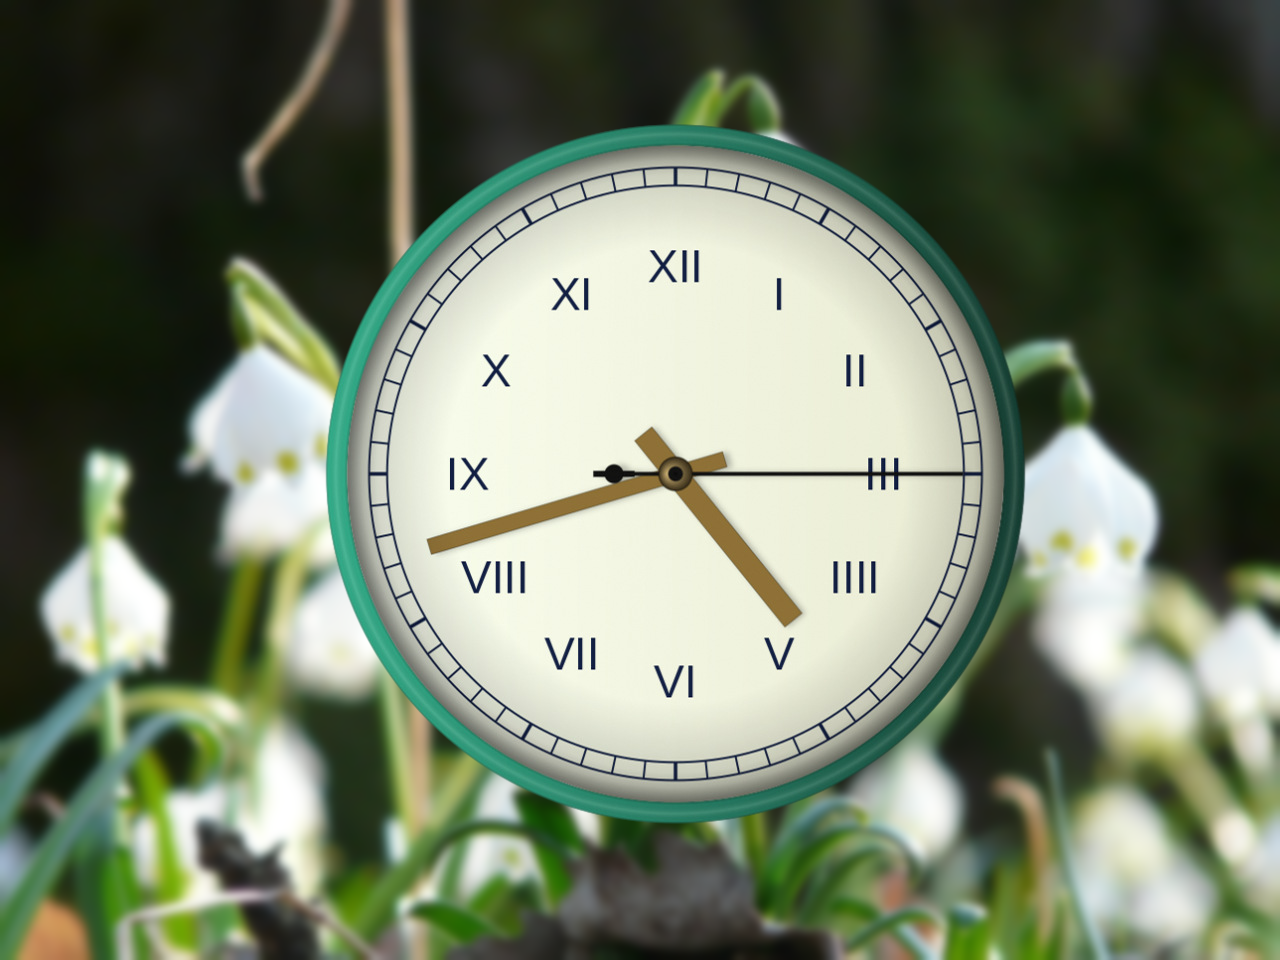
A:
4.42.15
